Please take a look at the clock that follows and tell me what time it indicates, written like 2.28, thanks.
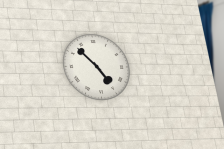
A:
4.53
